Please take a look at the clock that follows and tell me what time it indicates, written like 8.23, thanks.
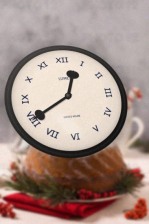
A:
12.40
